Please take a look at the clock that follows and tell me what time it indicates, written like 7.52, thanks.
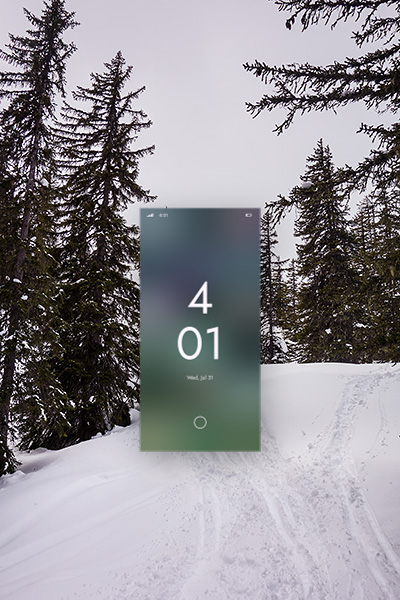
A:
4.01
